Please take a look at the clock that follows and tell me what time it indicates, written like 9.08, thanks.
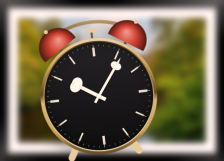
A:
10.06
